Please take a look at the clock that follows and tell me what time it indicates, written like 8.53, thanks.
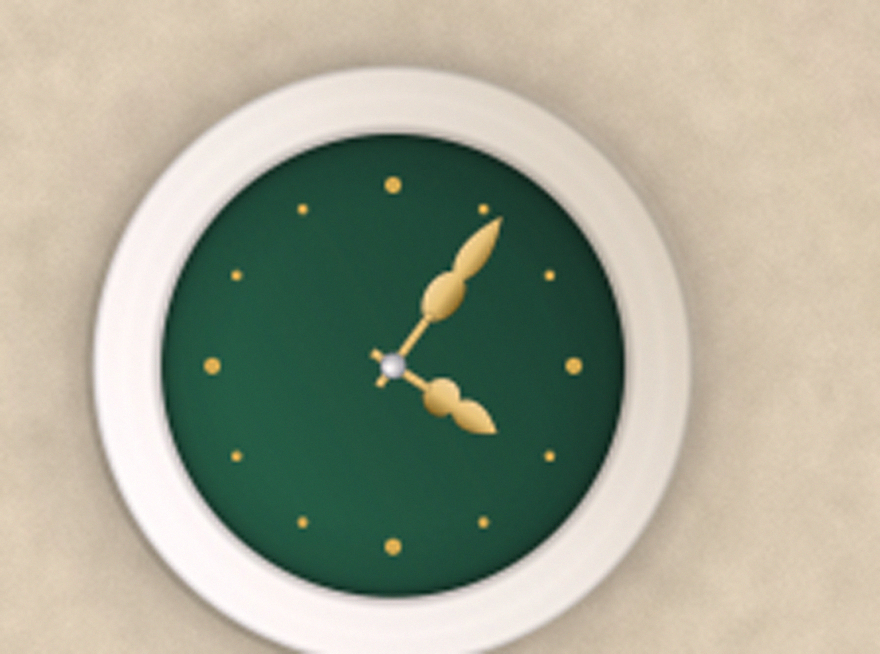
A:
4.06
